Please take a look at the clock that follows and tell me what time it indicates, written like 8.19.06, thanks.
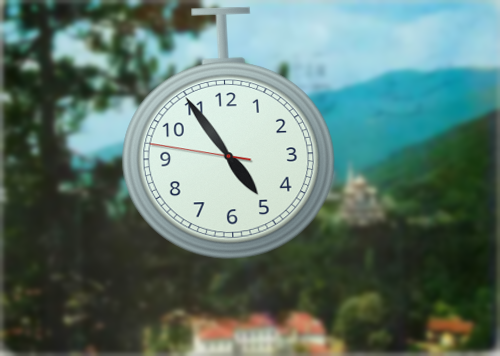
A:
4.54.47
